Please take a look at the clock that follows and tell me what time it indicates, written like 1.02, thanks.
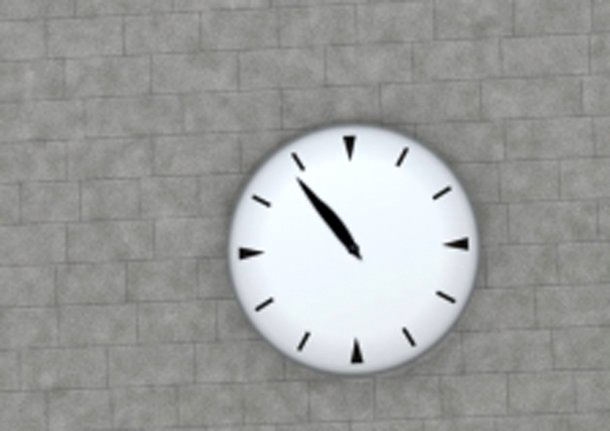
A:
10.54
